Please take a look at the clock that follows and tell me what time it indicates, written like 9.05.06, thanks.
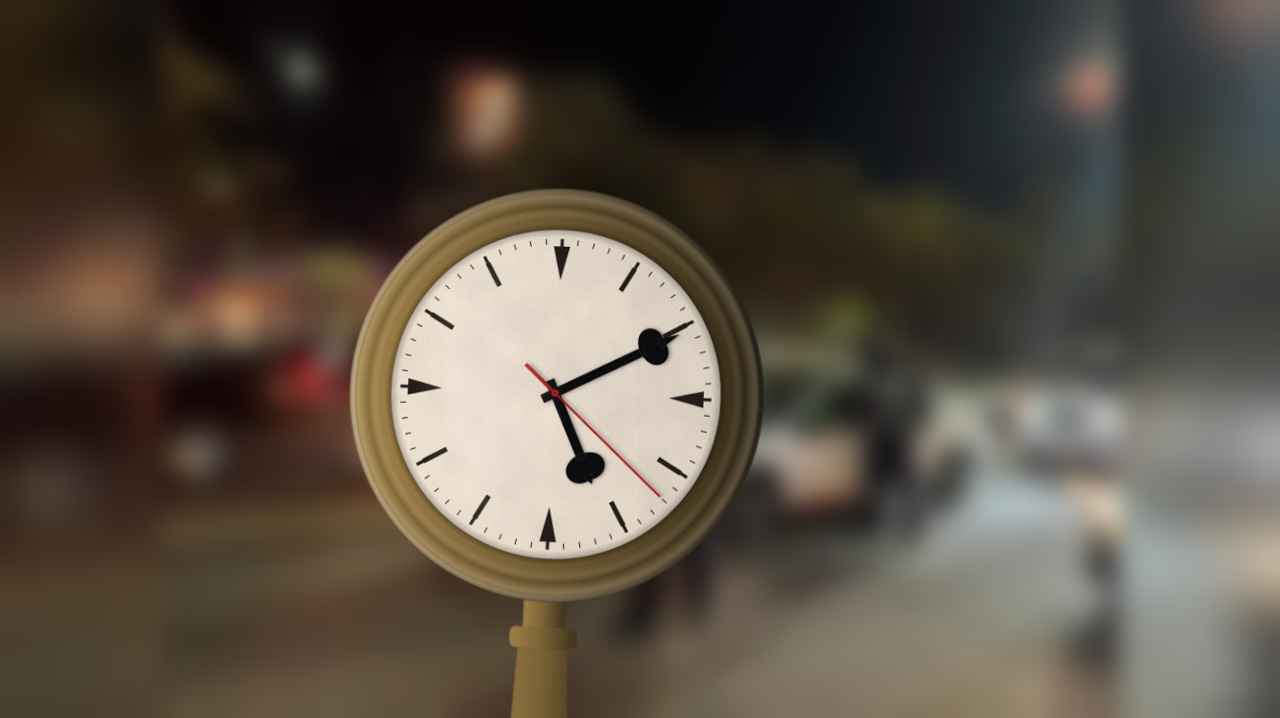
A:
5.10.22
